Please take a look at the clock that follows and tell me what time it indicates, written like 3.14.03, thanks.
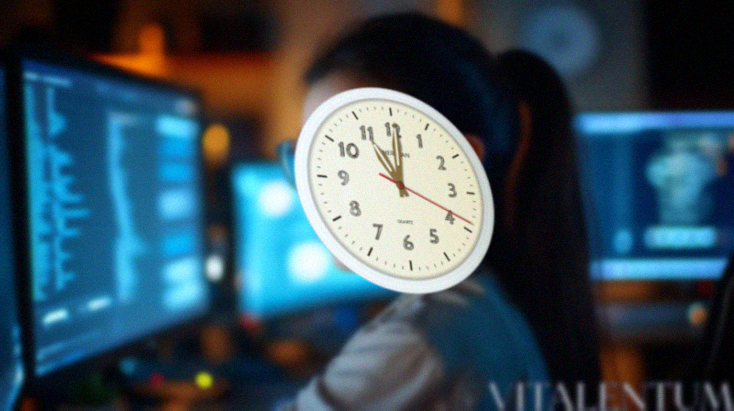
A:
11.00.19
